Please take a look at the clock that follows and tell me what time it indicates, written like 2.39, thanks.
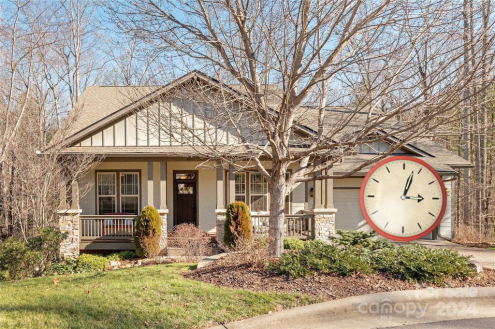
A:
3.03
